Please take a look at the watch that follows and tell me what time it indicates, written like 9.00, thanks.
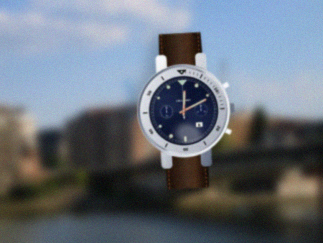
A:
12.11
